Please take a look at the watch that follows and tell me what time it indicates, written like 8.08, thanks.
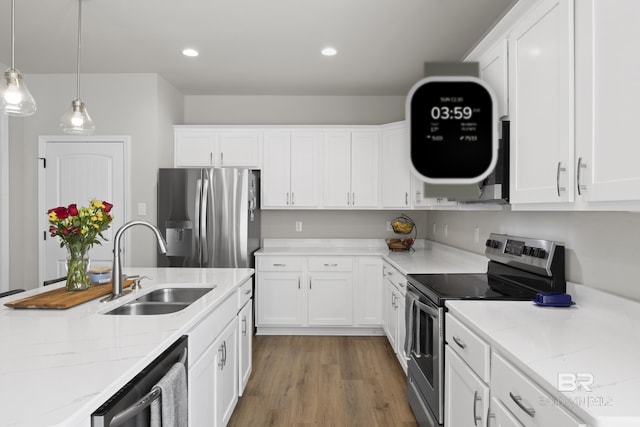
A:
3.59
